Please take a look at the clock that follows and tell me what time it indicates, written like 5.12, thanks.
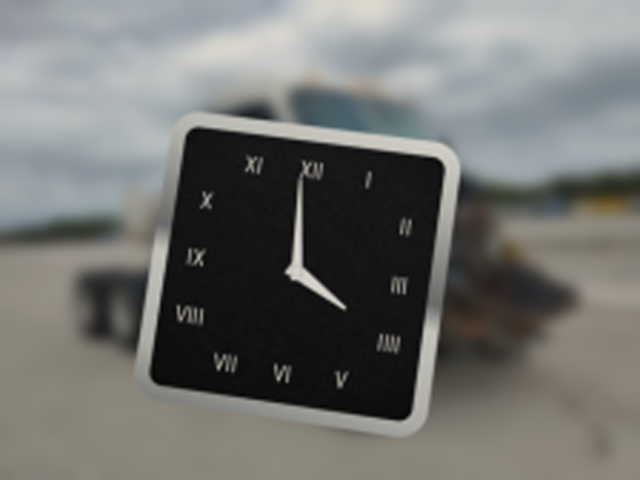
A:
3.59
